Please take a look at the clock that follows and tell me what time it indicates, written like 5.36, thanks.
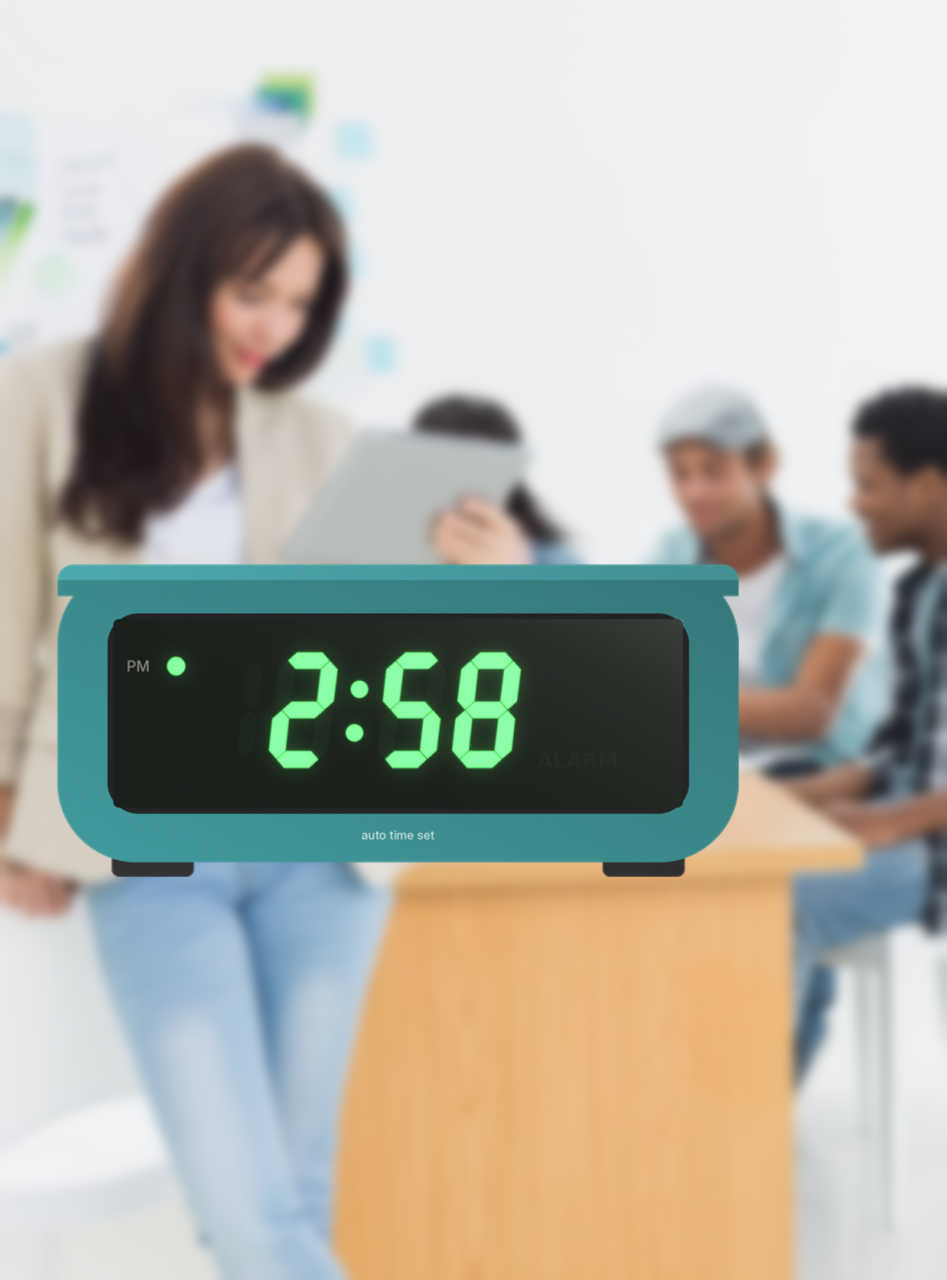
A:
2.58
